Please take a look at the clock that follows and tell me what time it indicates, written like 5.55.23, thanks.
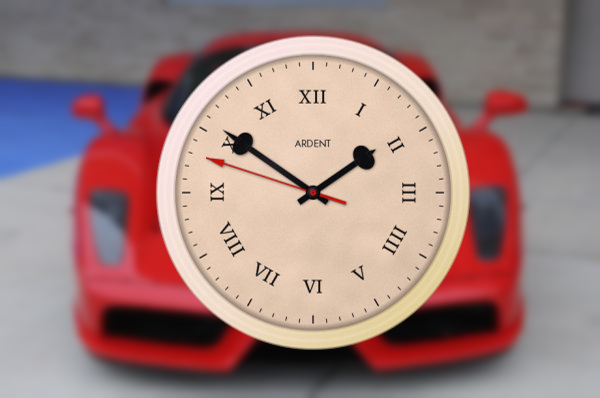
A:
1.50.48
